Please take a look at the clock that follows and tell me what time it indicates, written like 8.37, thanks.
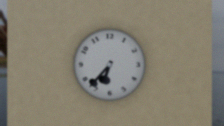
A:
6.37
